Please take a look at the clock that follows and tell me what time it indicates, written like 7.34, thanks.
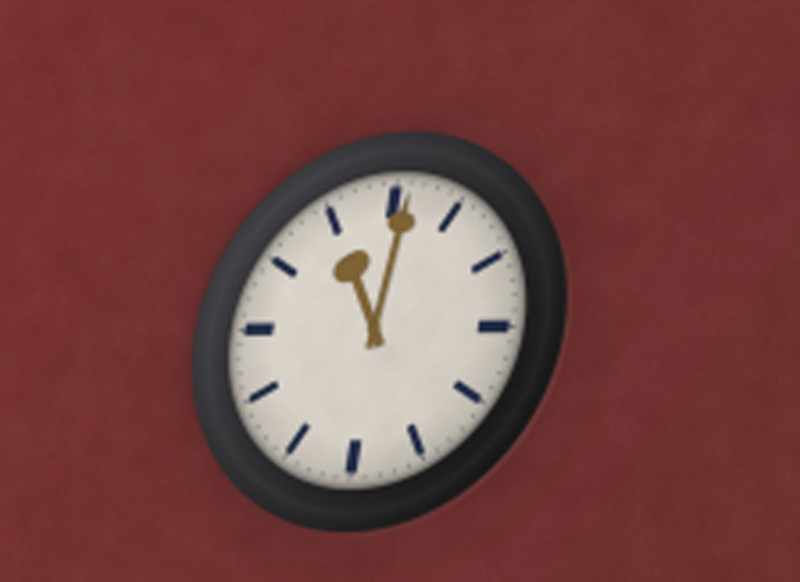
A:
11.01
